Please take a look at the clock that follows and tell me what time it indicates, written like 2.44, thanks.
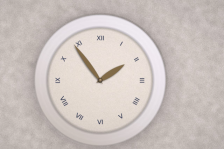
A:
1.54
